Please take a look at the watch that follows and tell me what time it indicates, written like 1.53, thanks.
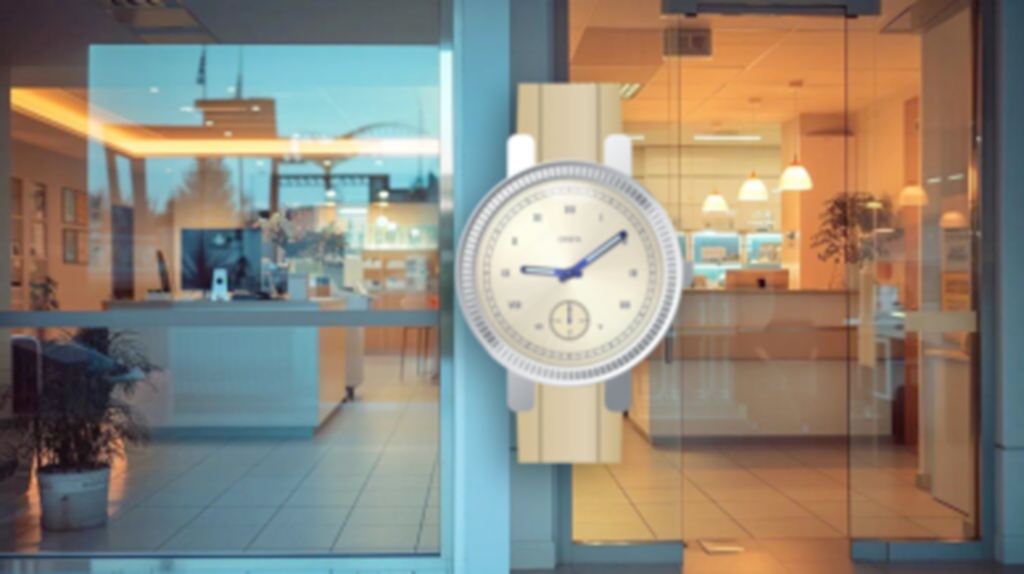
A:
9.09
